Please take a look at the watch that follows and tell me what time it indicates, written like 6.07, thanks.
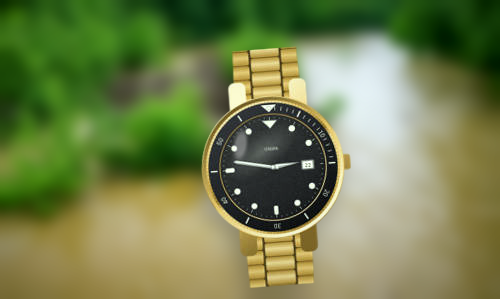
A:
2.47
